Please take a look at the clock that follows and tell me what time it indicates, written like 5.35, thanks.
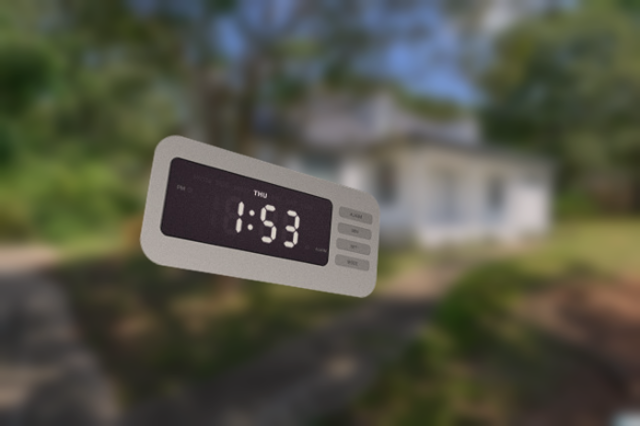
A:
1.53
